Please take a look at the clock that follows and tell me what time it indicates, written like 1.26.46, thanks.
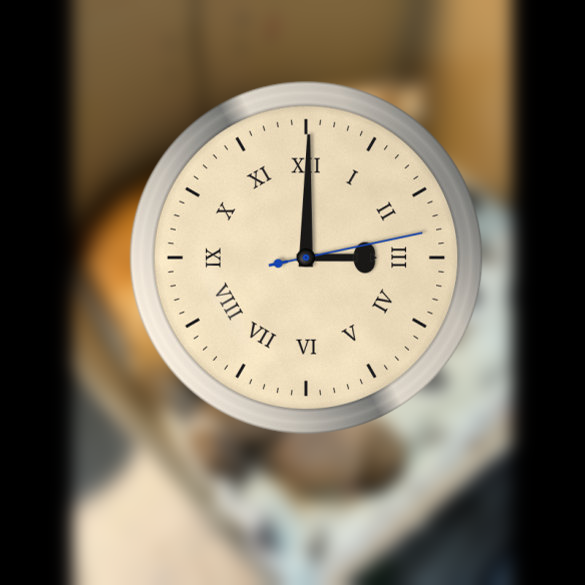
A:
3.00.13
